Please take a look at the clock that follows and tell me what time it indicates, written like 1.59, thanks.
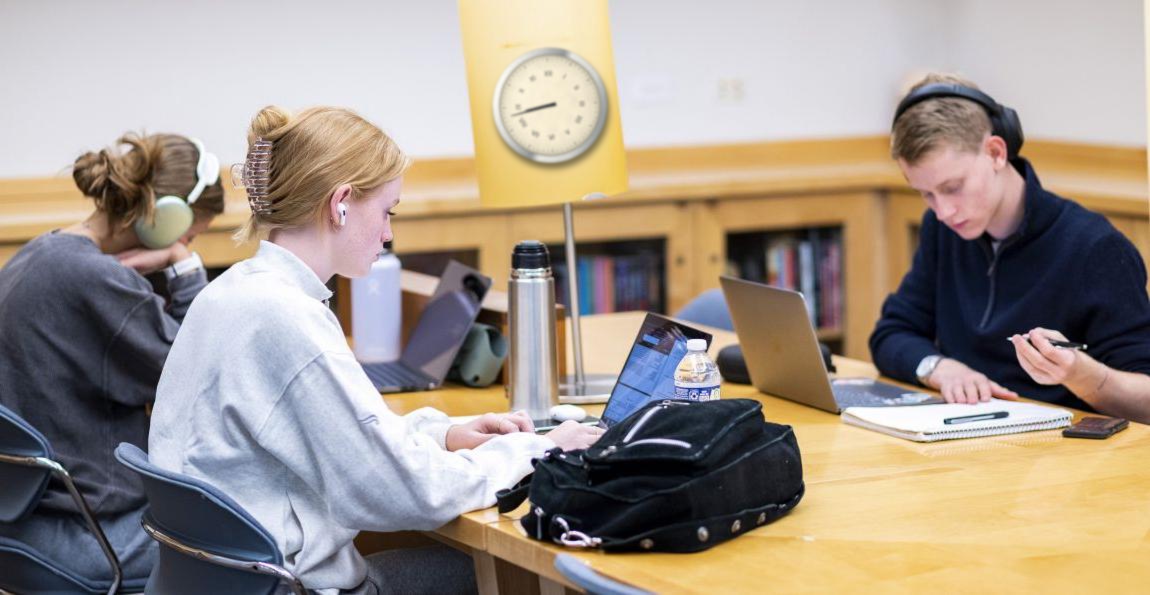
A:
8.43
